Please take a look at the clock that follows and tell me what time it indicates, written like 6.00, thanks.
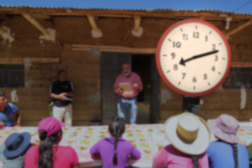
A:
8.12
